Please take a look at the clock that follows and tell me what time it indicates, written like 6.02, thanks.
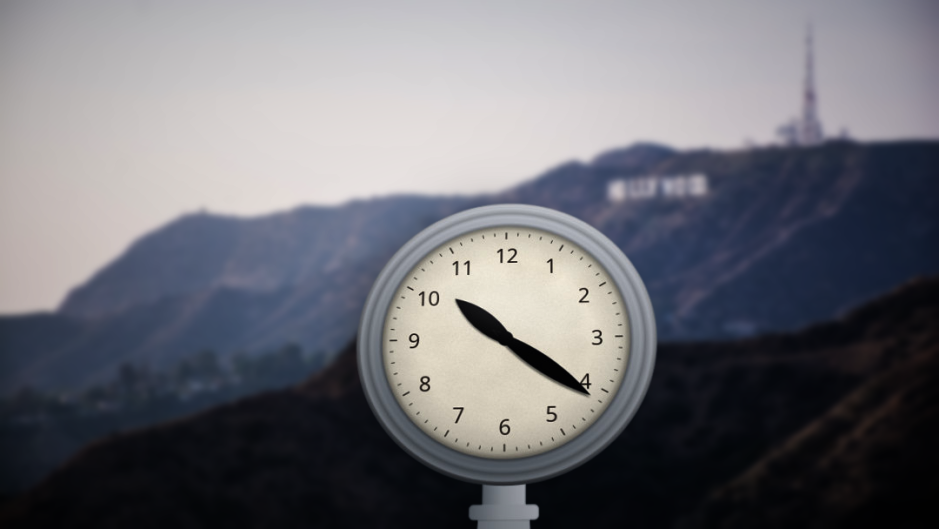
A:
10.21
